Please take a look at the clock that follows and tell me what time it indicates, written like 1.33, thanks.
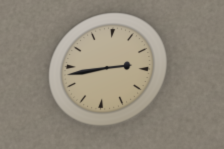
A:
2.43
